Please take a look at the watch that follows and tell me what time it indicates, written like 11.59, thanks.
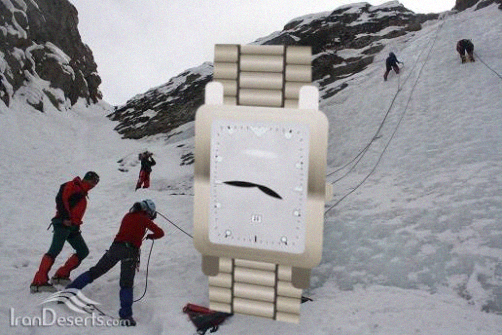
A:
3.45
